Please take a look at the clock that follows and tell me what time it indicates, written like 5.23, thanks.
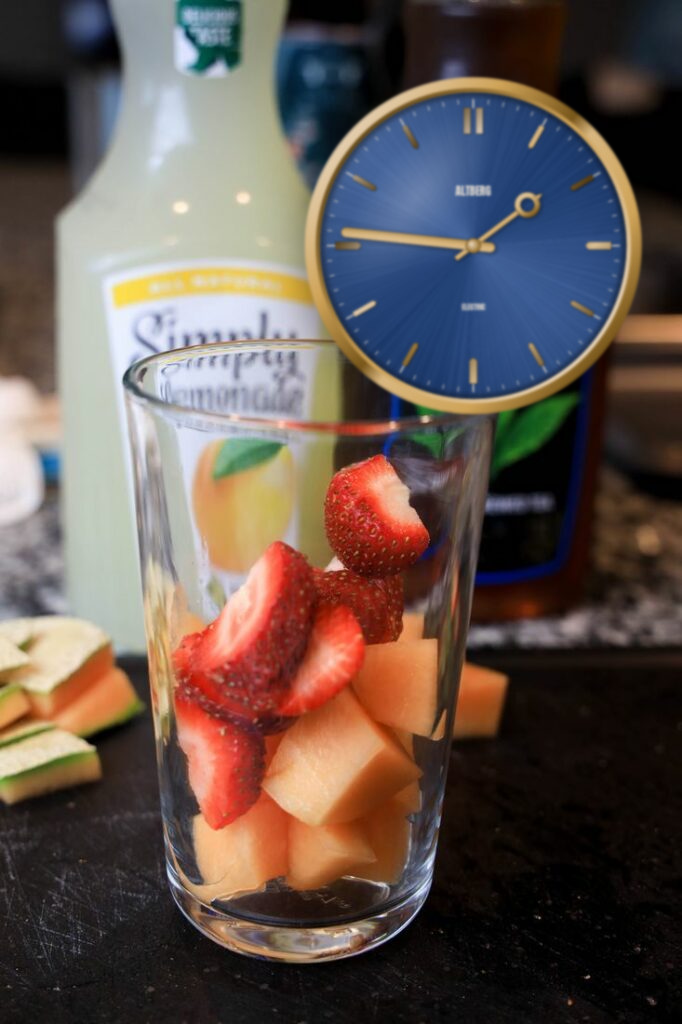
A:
1.46
